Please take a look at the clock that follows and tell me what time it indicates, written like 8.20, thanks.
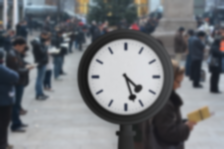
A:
4.27
